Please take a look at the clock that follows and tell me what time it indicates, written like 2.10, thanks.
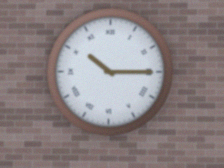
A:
10.15
